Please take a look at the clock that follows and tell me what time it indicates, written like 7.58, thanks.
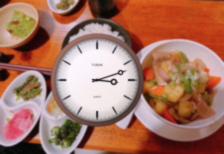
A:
3.12
